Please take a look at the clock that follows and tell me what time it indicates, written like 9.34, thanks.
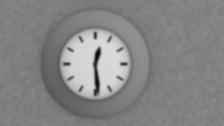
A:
12.29
